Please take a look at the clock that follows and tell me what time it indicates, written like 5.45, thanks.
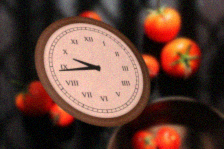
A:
9.44
